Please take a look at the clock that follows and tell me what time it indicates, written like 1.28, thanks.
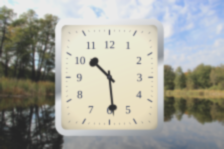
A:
10.29
